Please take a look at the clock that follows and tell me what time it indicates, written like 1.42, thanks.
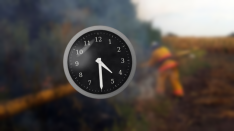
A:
4.30
